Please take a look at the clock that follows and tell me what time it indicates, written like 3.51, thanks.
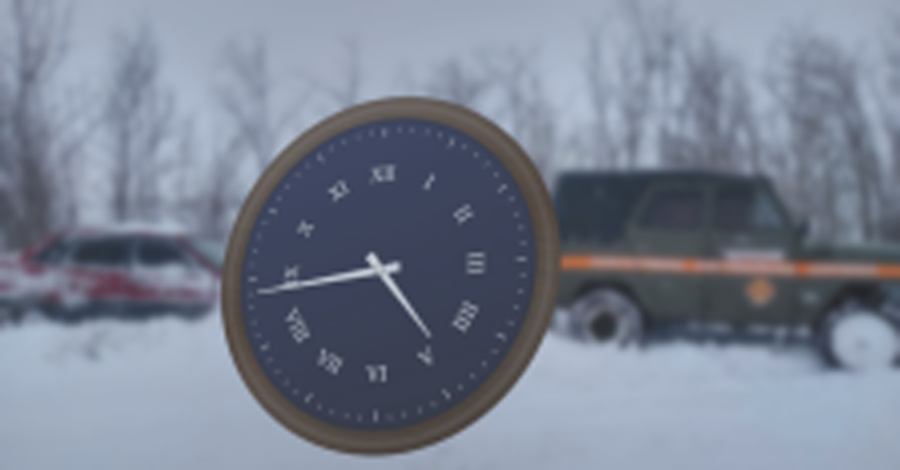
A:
4.44
